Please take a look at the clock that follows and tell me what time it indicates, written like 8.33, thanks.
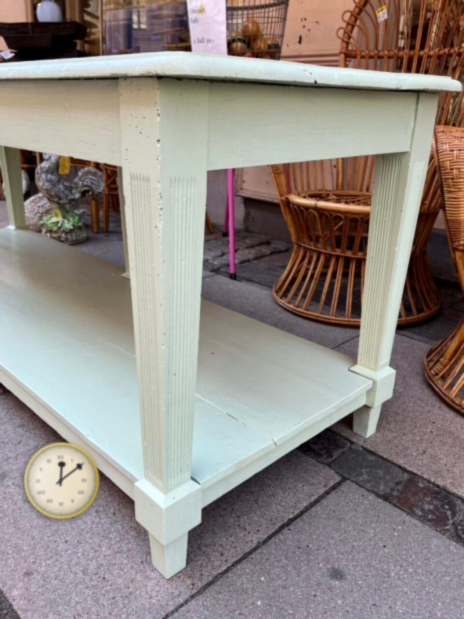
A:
12.09
